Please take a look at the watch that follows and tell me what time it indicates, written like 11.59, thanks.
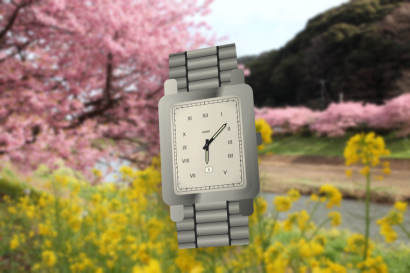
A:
6.08
